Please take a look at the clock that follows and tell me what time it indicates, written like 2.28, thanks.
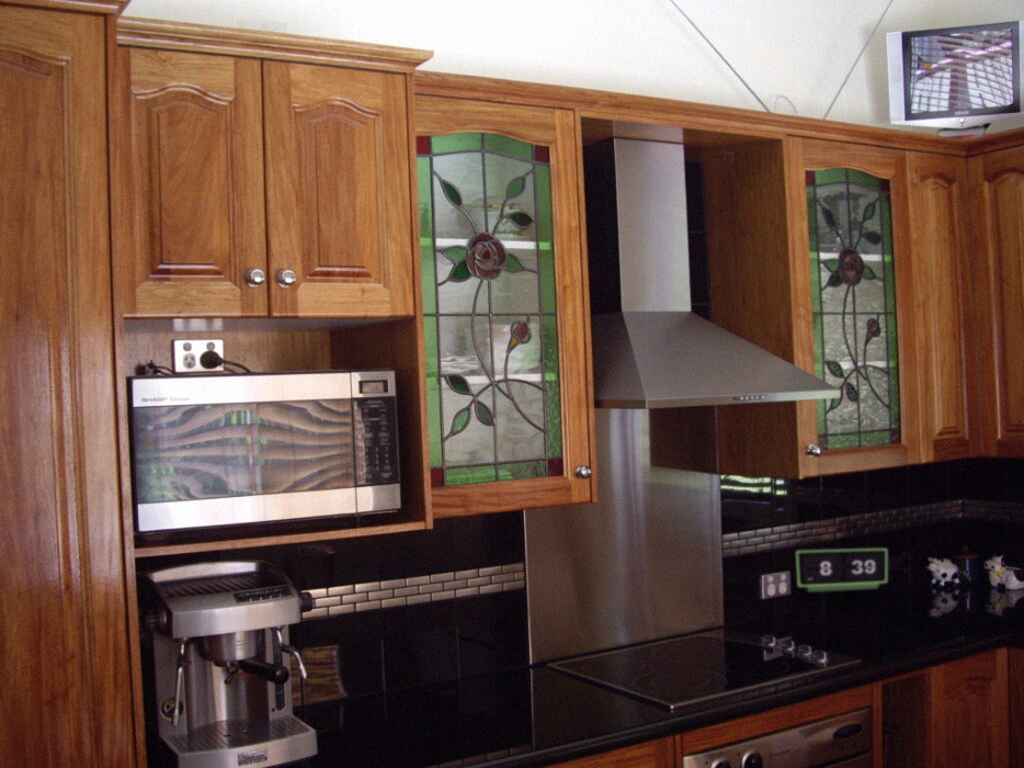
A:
8.39
